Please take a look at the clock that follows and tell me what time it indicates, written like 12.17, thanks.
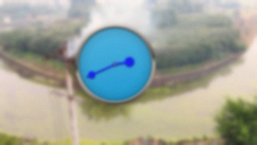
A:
2.41
